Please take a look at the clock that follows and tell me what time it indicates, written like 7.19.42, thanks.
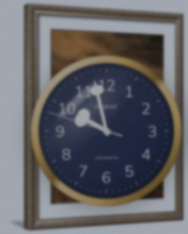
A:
9.57.48
